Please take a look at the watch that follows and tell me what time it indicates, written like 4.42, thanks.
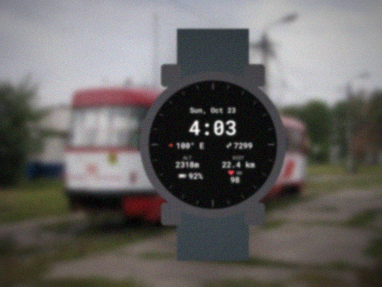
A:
4.03
